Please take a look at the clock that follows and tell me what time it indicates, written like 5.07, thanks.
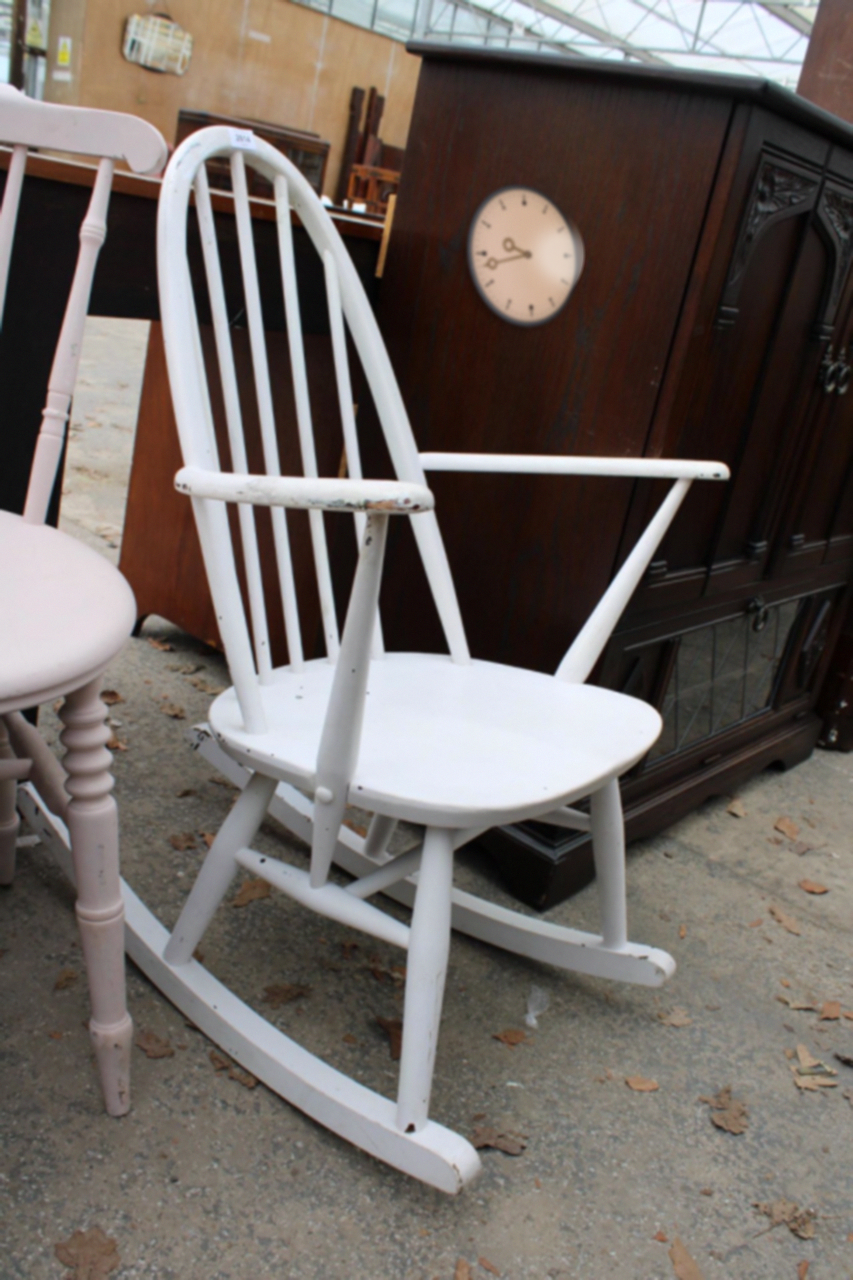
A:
9.43
